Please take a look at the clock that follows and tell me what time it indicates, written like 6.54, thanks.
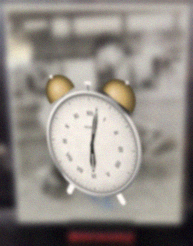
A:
6.02
